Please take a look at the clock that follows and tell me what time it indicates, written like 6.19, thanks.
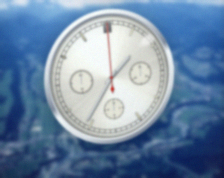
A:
1.36
